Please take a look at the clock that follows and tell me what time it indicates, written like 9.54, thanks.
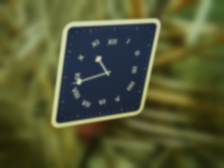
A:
10.43
